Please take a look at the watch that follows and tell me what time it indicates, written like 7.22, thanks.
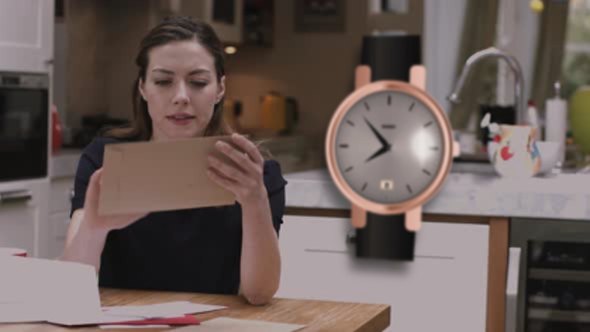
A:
7.53
